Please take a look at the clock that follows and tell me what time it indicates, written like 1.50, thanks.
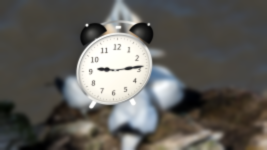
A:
9.14
